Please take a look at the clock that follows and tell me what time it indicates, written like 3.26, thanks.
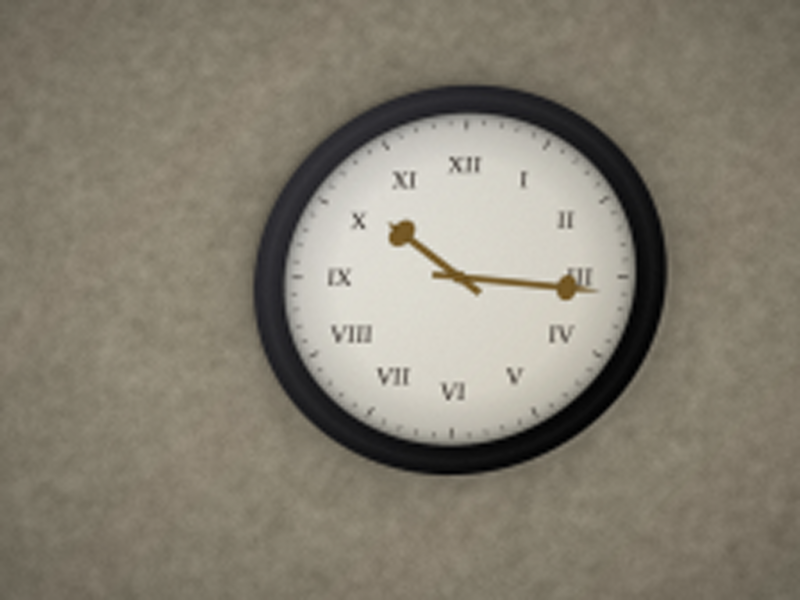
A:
10.16
